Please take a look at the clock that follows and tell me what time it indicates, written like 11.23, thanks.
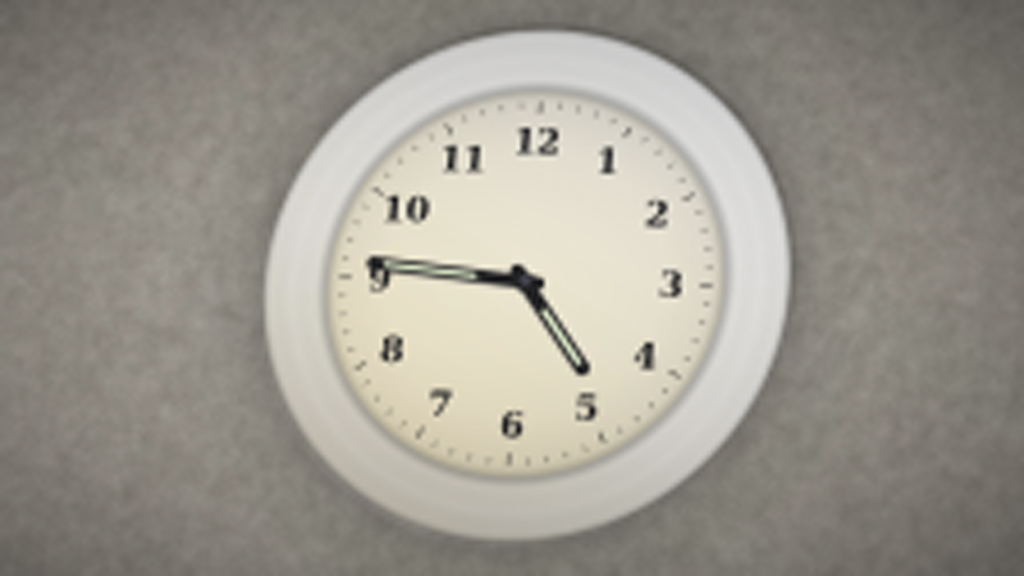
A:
4.46
